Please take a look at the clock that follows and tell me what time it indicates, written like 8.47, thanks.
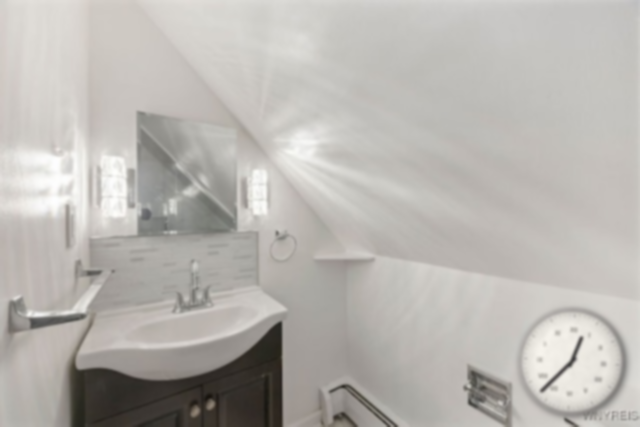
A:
12.37
